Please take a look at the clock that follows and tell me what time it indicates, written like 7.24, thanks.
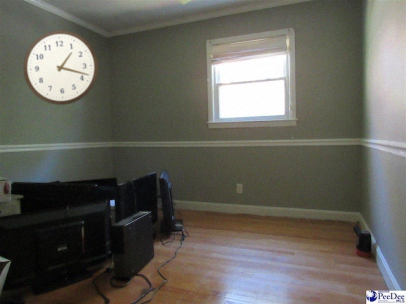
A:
1.18
